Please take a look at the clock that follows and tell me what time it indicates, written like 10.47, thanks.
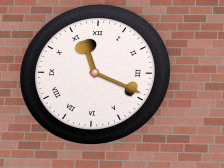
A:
11.19
